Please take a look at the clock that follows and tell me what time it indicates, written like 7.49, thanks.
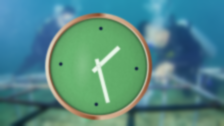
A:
1.27
